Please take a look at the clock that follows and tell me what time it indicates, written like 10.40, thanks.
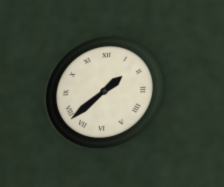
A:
1.38
